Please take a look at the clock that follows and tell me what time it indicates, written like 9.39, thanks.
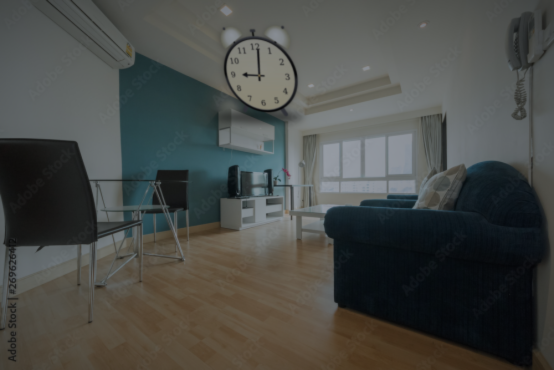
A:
9.01
